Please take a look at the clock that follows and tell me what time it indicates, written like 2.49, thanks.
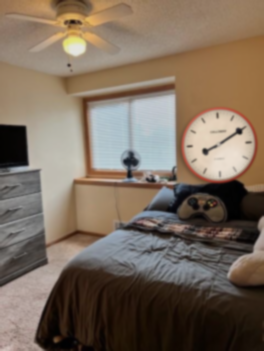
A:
8.10
